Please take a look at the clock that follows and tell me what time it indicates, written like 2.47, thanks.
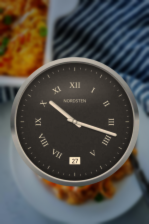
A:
10.18
